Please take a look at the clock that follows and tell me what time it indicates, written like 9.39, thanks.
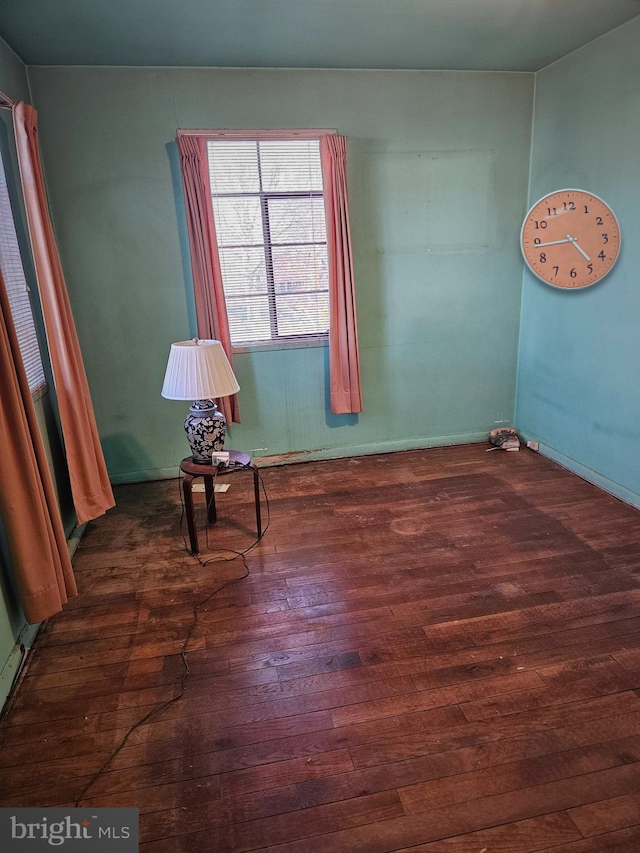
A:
4.44
